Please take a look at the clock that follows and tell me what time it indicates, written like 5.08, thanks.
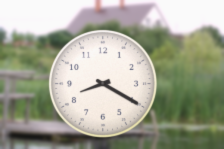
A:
8.20
